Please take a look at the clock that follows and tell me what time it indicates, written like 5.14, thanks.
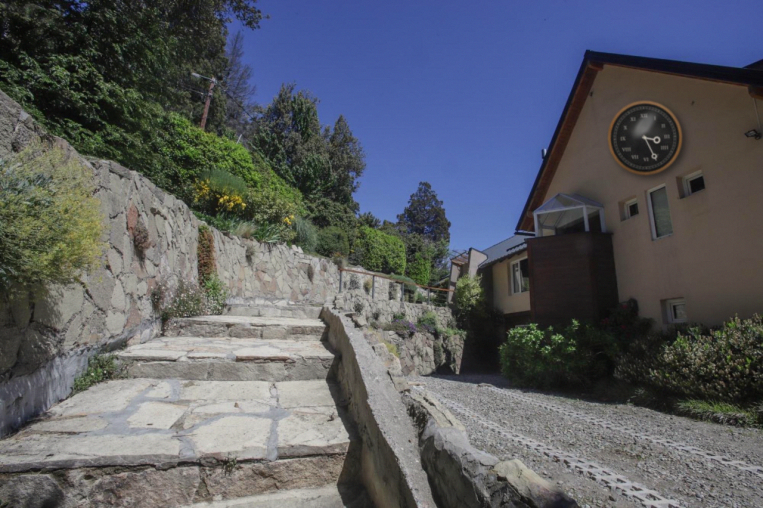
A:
3.26
